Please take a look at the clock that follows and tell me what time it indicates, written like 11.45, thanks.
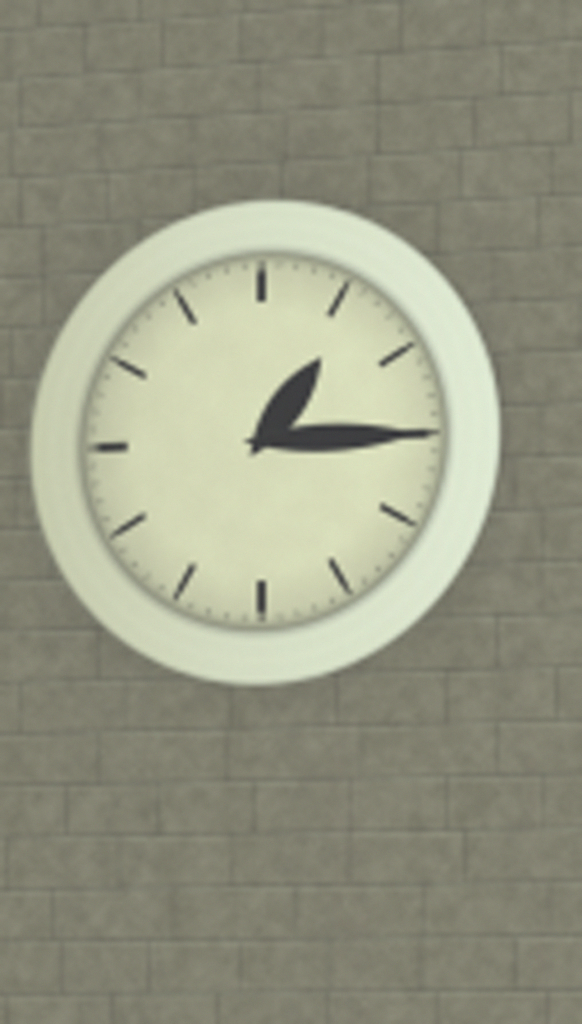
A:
1.15
